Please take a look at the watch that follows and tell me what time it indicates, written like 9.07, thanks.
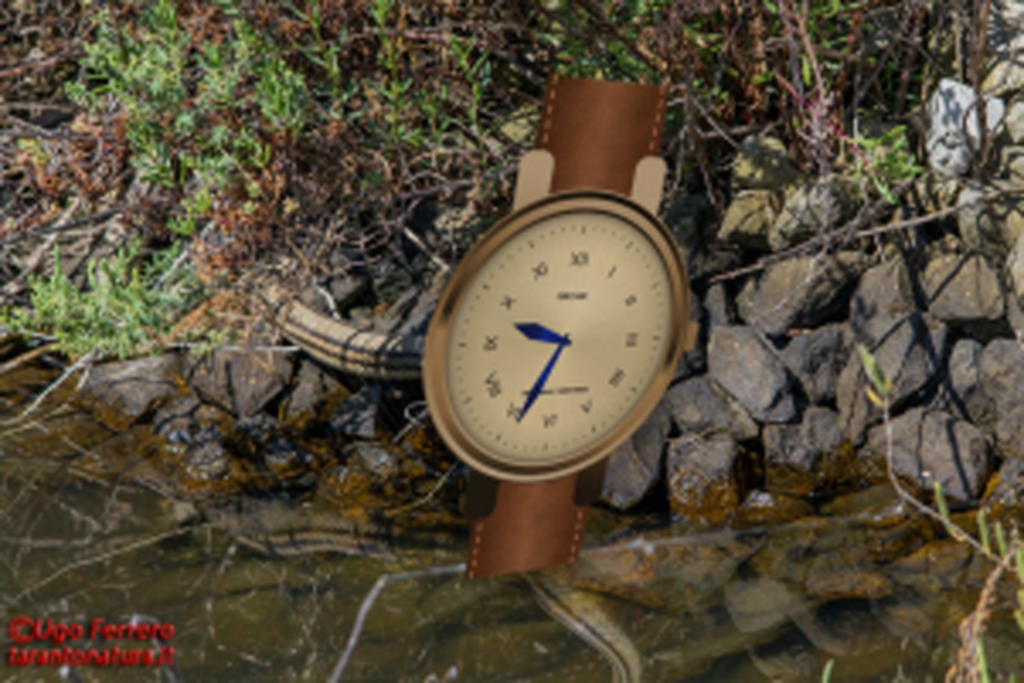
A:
9.34
